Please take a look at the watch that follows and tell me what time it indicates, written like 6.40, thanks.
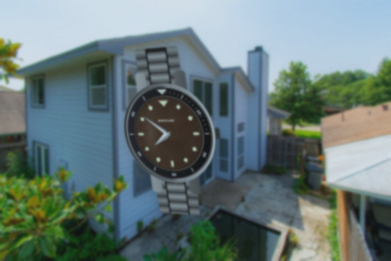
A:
7.51
